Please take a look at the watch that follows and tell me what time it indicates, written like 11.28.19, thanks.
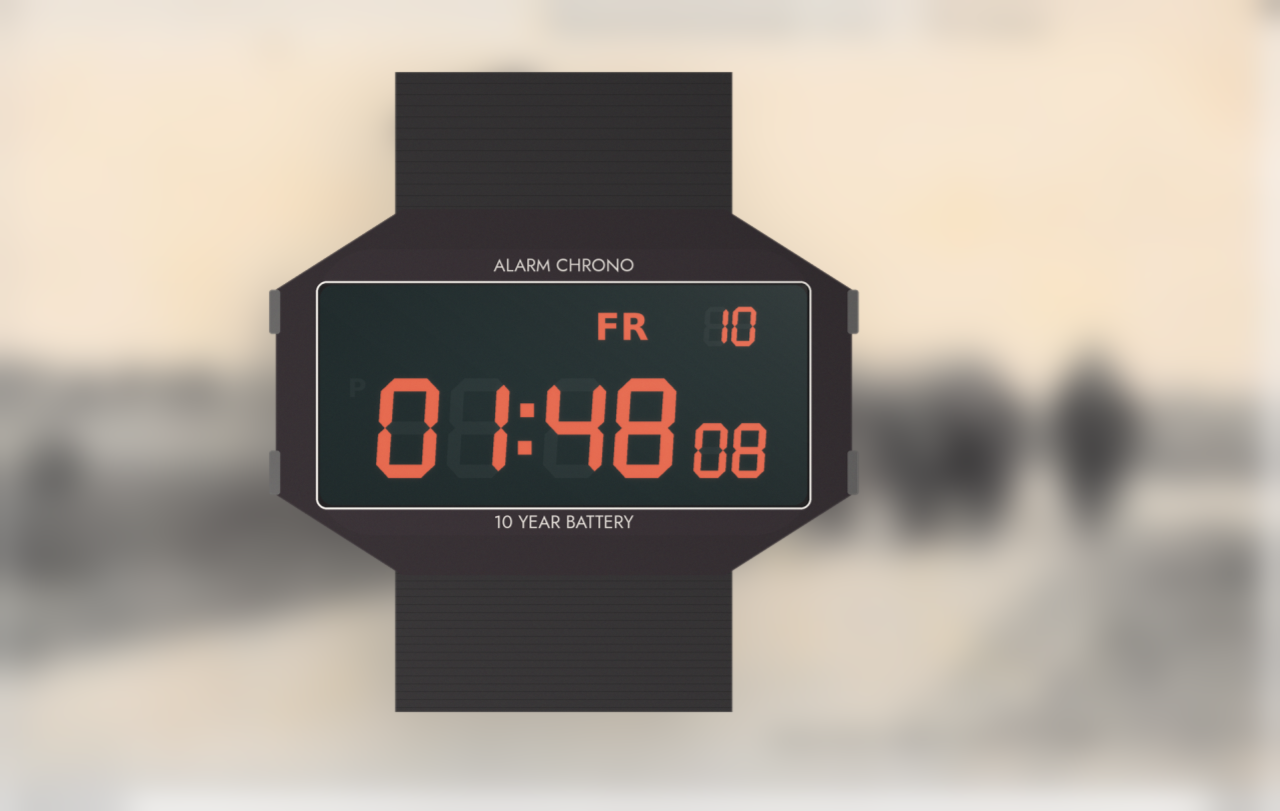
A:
1.48.08
